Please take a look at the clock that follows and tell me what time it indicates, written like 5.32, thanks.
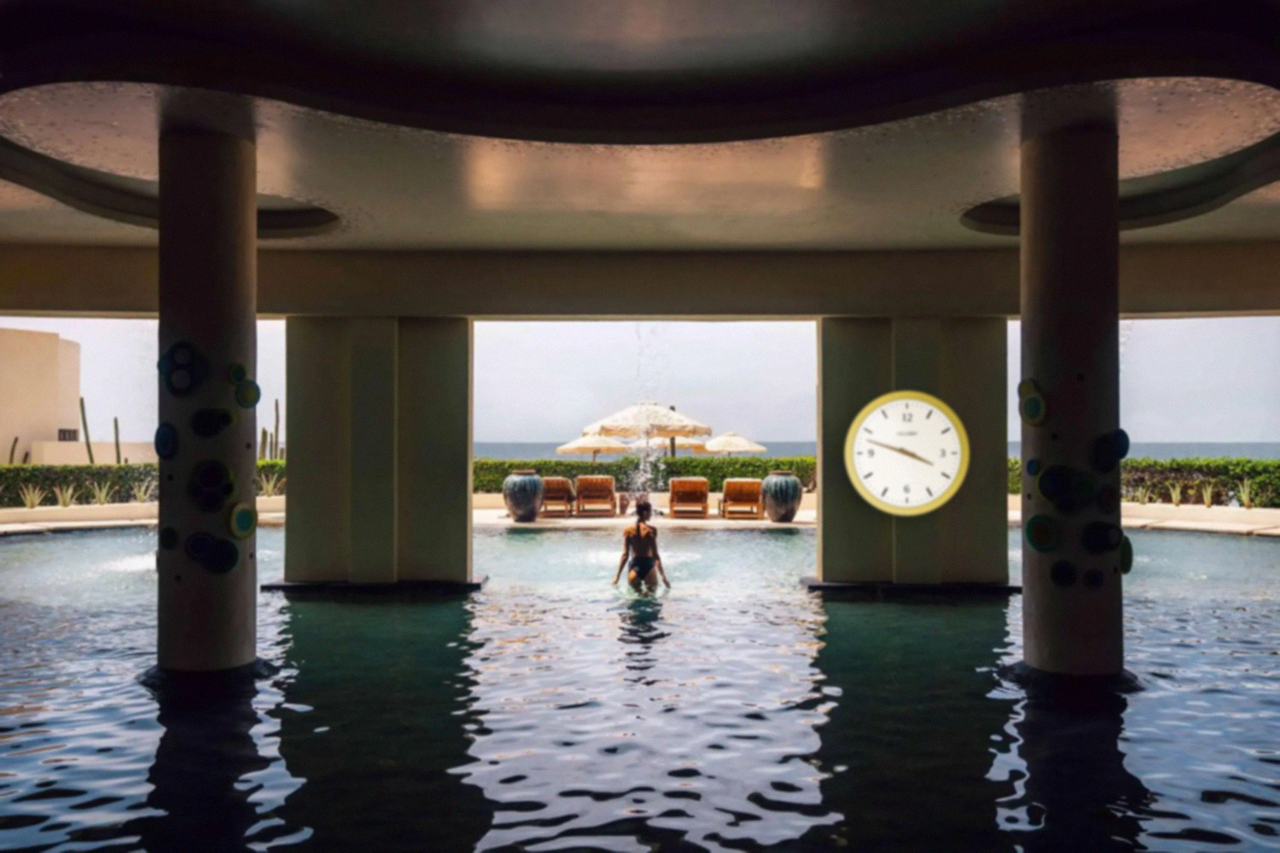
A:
3.48
